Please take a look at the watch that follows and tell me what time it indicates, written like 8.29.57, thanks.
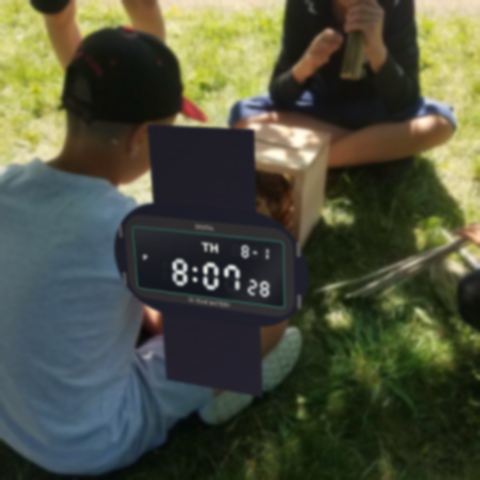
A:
8.07.28
